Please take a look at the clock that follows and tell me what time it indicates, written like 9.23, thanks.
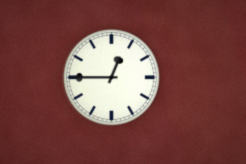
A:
12.45
